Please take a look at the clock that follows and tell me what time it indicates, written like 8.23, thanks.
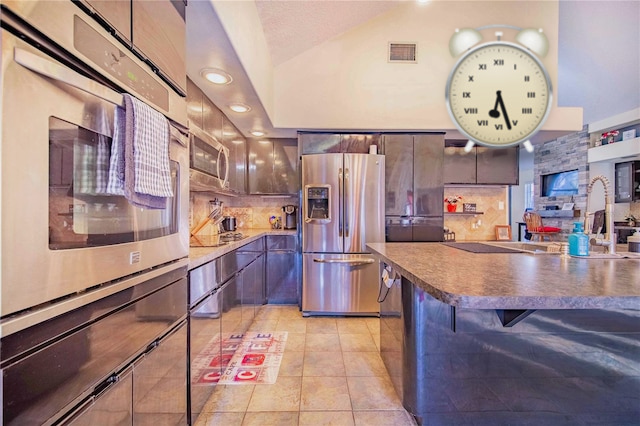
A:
6.27
